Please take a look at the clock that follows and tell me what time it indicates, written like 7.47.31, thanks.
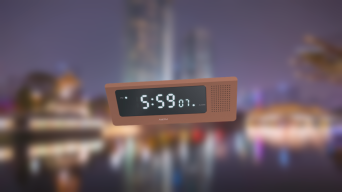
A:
5.59.07
